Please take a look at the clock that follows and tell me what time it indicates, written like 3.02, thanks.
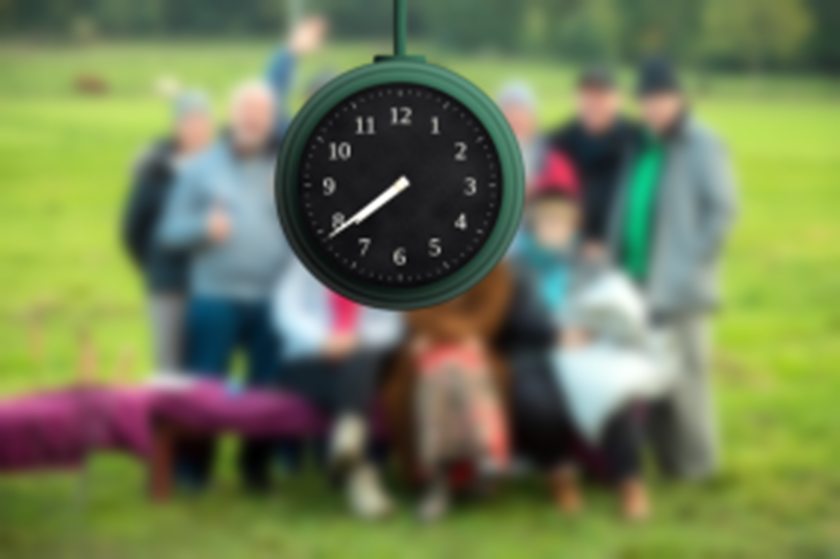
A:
7.39
